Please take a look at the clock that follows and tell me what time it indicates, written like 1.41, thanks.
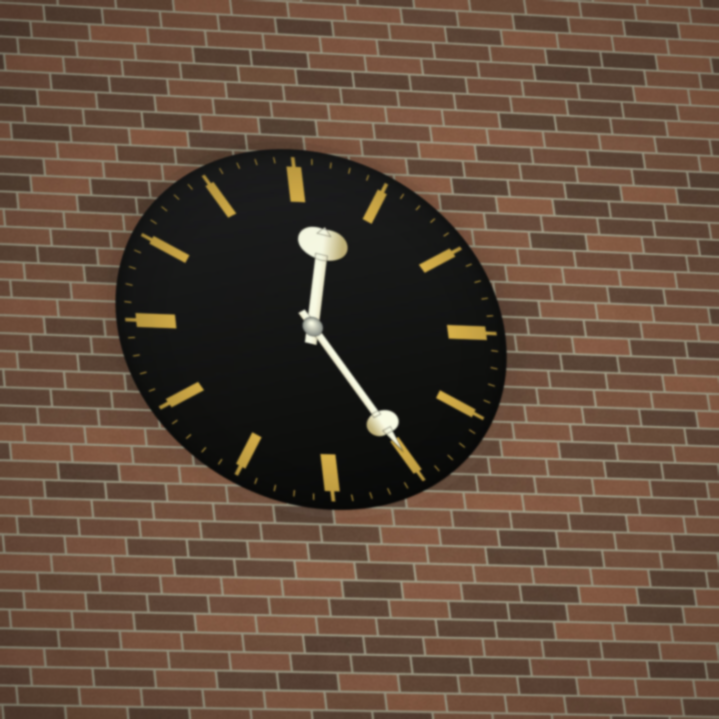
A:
12.25
